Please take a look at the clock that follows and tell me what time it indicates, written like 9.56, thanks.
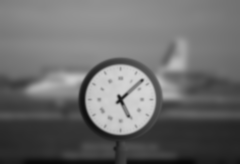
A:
5.08
